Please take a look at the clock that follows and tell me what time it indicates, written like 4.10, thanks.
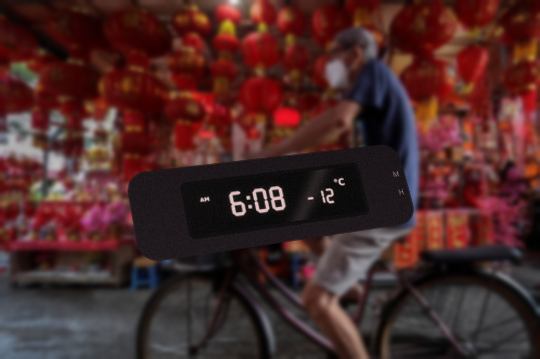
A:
6.08
